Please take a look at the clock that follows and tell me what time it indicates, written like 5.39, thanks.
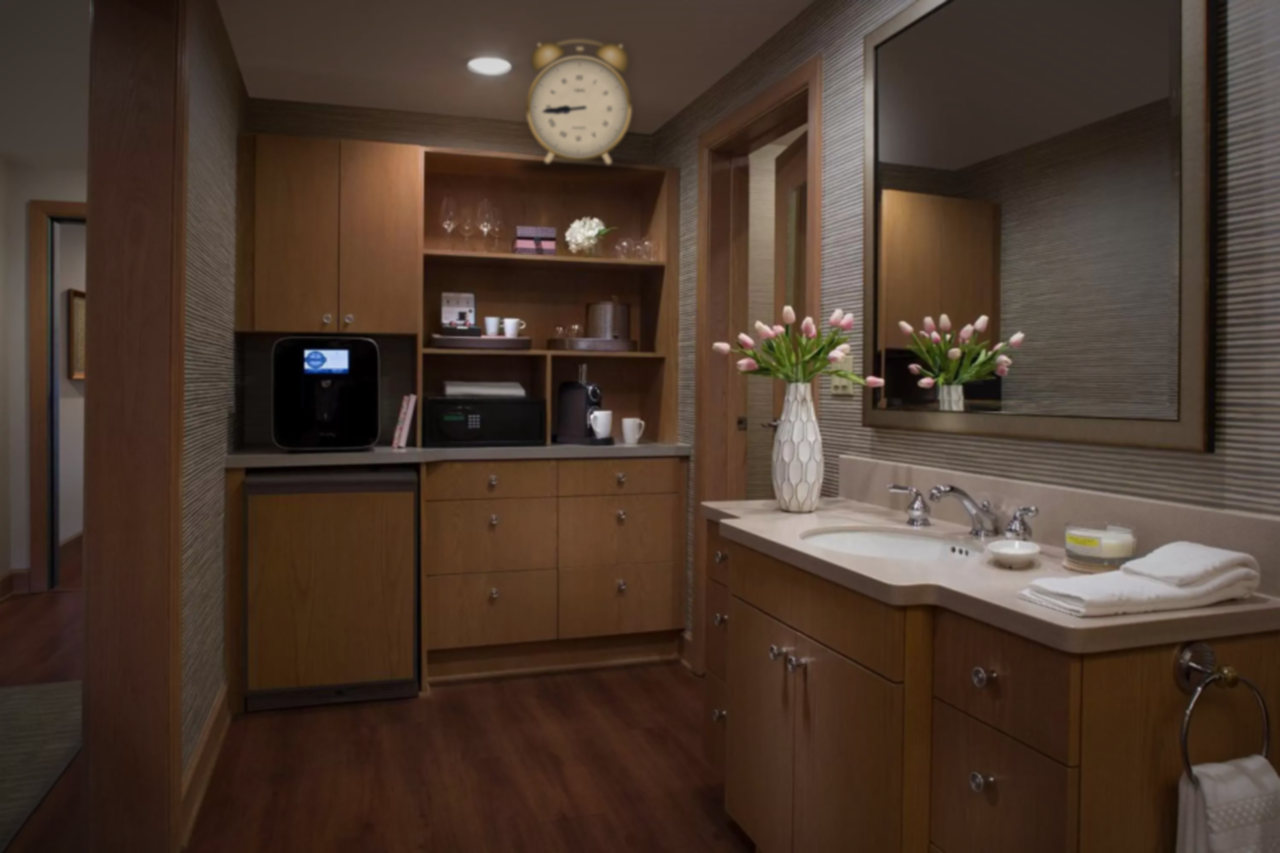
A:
8.44
